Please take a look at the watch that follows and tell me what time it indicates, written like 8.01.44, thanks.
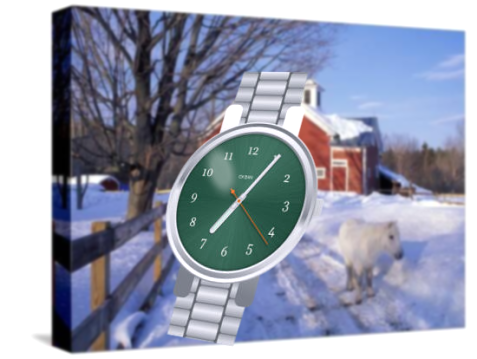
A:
7.05.22
